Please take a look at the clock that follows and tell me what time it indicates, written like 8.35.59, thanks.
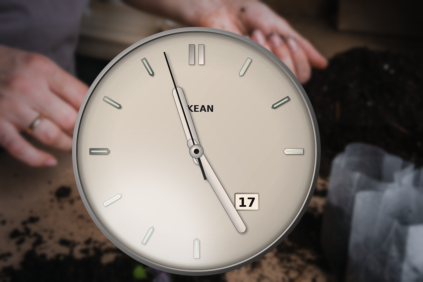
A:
11.24.57
